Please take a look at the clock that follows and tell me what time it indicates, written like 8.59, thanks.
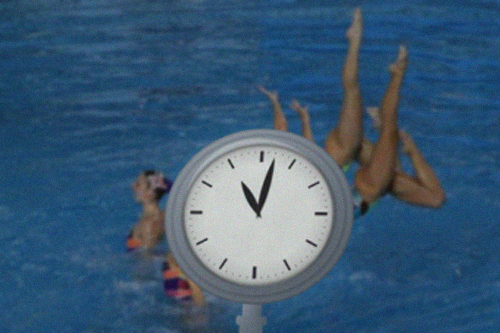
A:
11.02
